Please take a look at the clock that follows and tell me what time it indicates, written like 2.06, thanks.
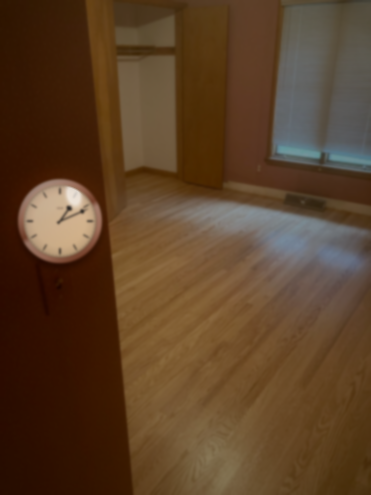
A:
1.11
